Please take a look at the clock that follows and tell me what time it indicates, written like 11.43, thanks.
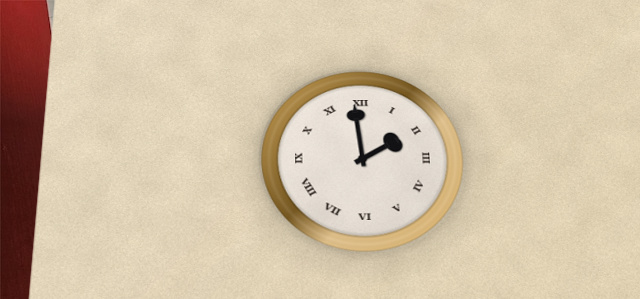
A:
1.59
